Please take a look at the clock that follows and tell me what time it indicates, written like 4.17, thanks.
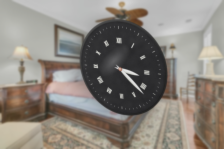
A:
3.22
